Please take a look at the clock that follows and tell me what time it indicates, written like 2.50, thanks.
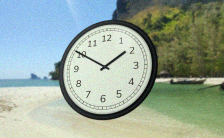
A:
1.50
